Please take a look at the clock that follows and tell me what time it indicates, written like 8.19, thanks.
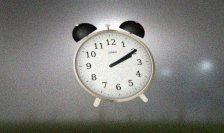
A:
2.10
